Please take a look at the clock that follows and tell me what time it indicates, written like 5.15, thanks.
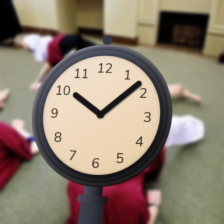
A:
10.08
